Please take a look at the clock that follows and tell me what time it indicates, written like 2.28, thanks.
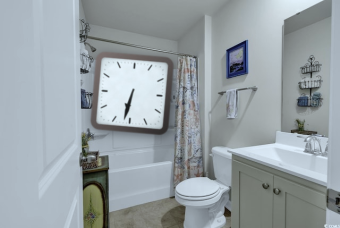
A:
6.32
